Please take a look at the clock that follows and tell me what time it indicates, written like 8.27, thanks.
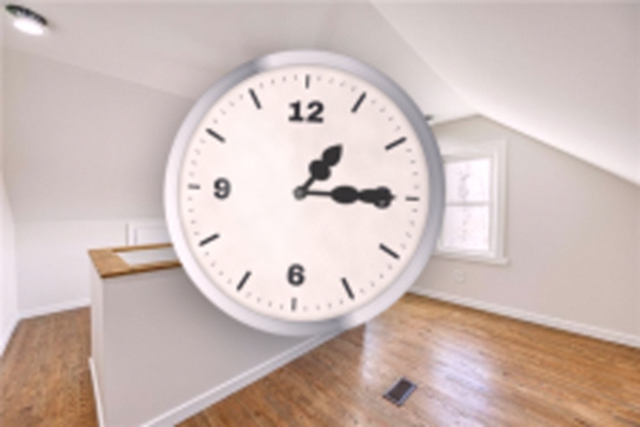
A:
1.15
